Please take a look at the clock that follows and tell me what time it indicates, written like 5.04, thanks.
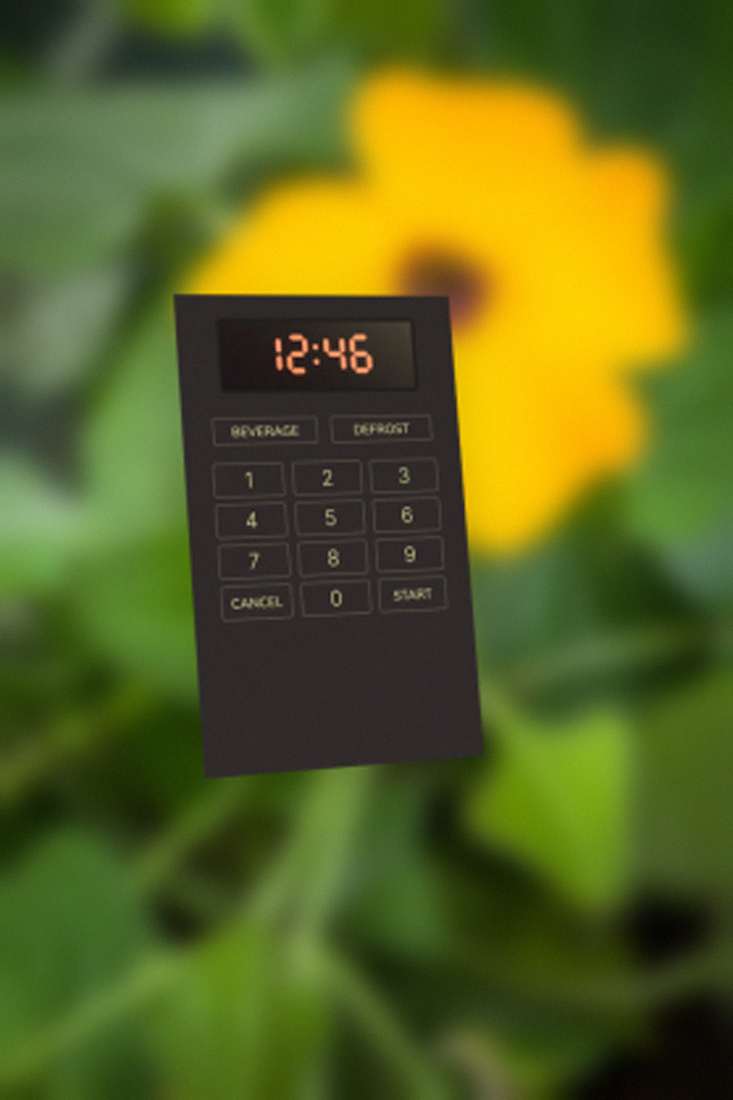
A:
12.46
